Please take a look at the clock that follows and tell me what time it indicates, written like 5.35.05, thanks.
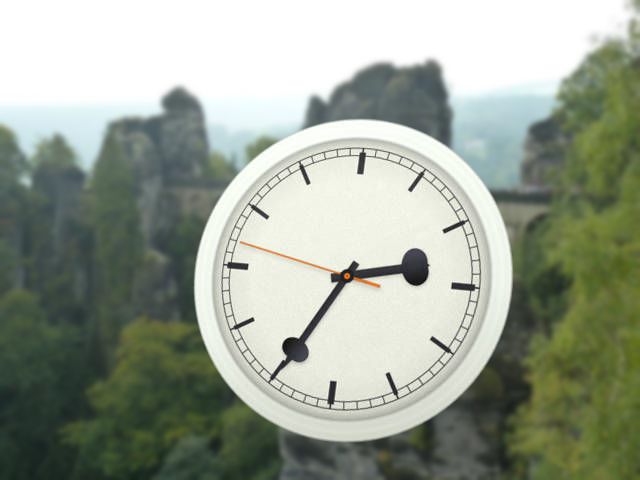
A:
2.34.47
